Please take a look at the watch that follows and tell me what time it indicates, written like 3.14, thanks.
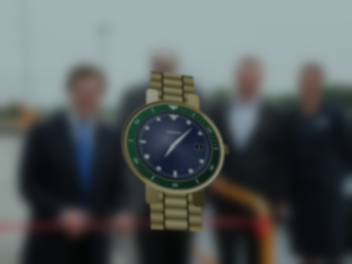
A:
7.07
